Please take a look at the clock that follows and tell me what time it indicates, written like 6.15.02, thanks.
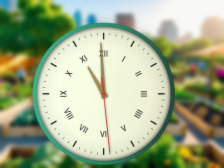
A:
10.59.29
